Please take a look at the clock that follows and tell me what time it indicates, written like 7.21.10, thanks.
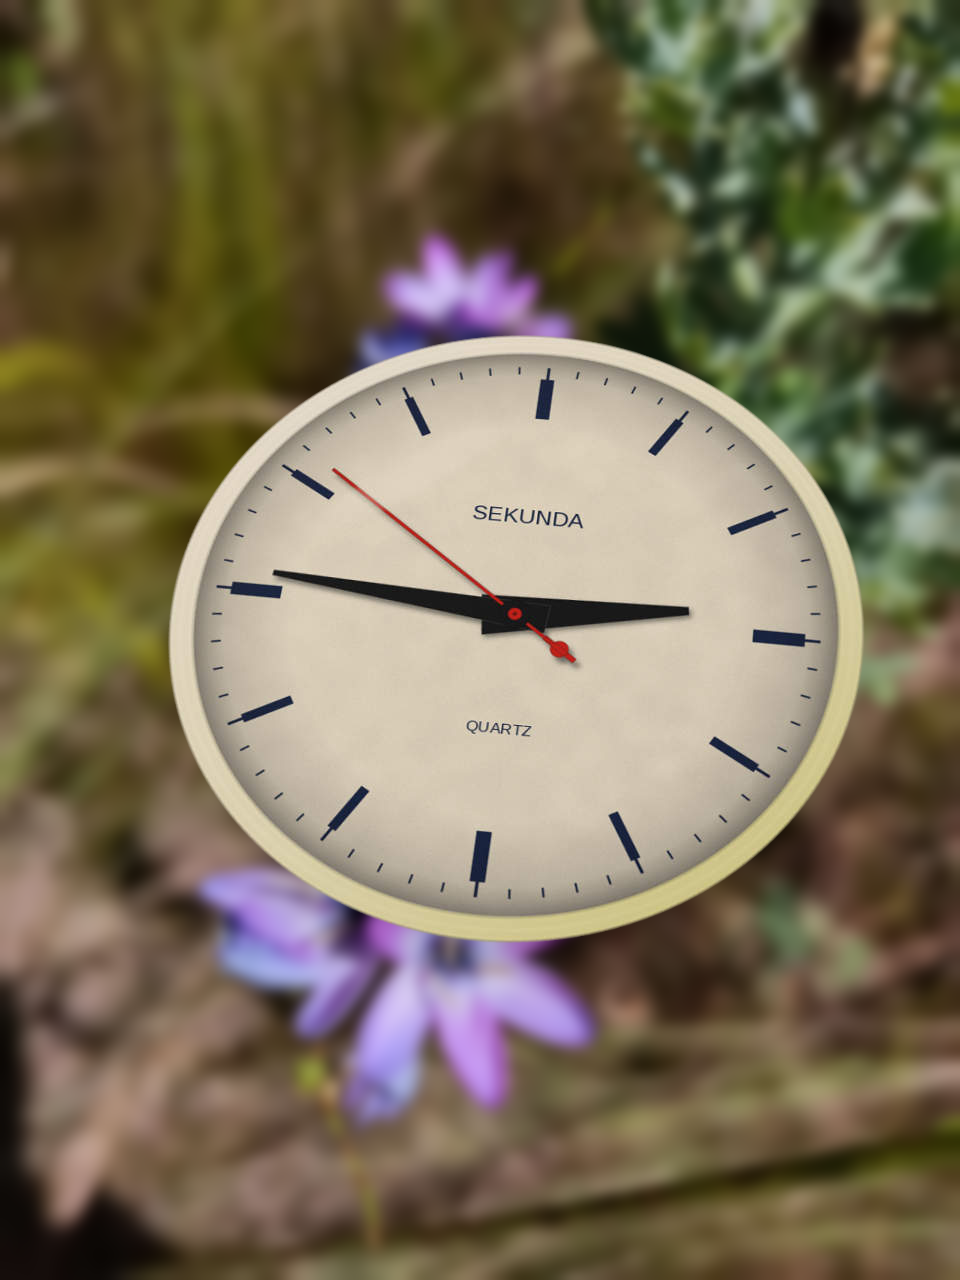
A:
2.45.51
